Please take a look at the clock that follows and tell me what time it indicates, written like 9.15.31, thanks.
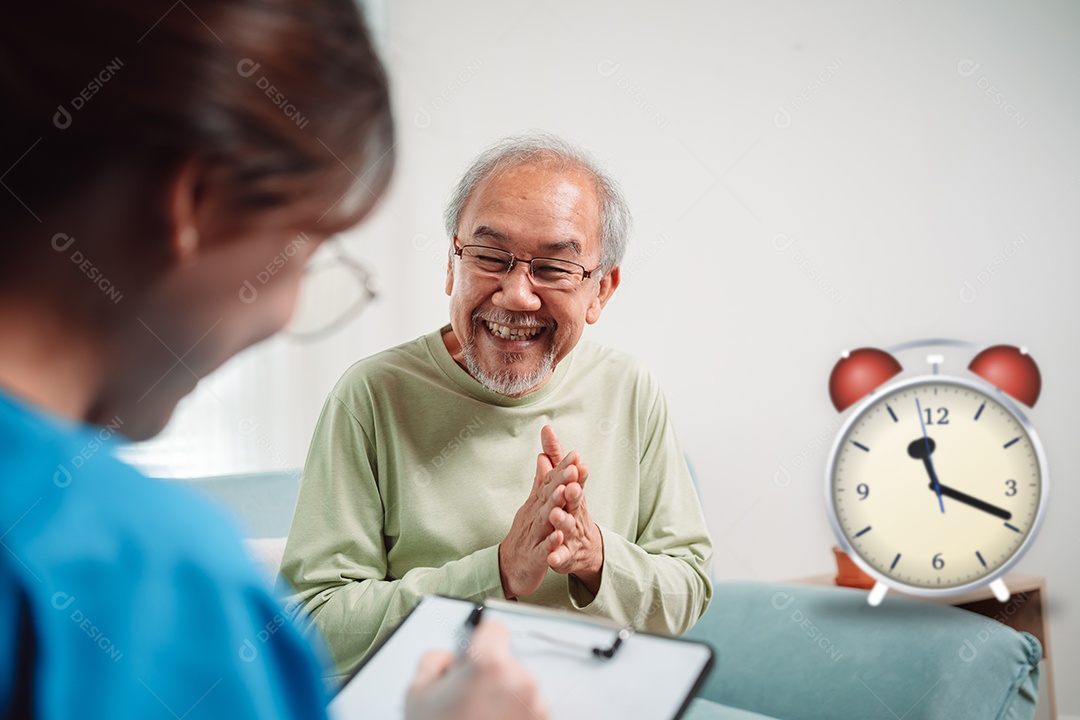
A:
11.18.58
